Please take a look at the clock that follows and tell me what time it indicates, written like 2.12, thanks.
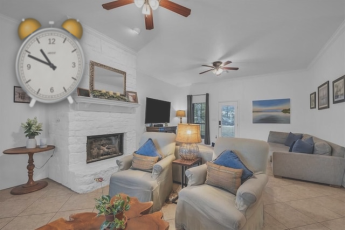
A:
10.49
